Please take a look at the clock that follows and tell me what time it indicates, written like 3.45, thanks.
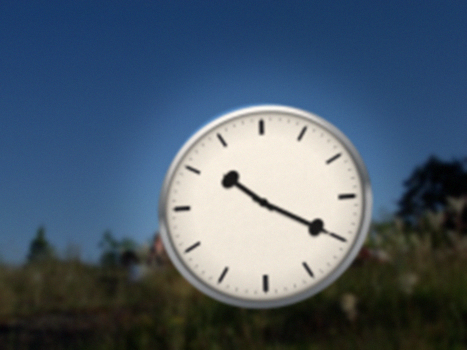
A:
10.20
